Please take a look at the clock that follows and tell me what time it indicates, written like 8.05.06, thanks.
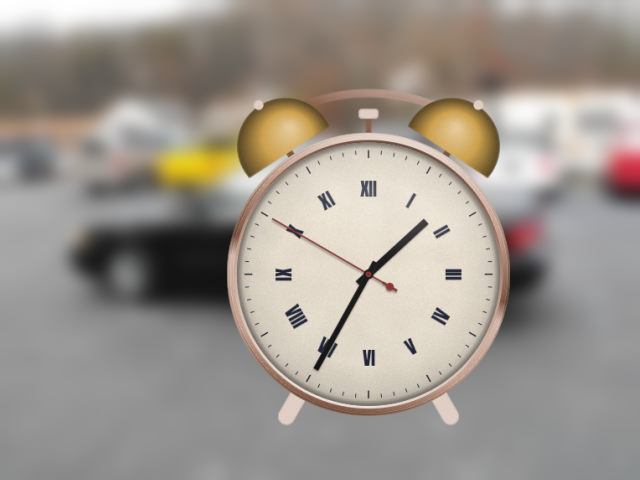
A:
1.34.50
